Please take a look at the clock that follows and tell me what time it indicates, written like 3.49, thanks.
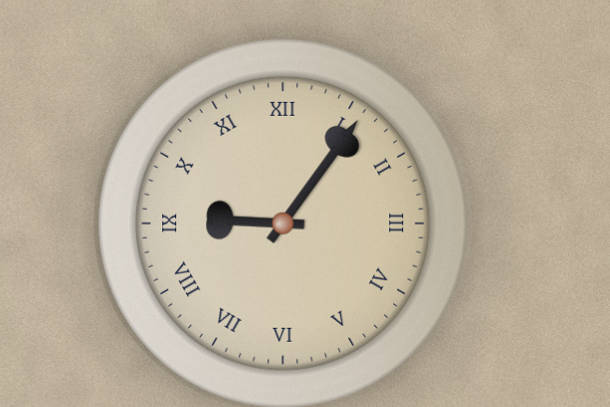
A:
9.06
